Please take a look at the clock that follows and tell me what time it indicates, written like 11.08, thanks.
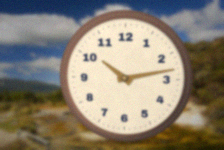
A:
10.13
